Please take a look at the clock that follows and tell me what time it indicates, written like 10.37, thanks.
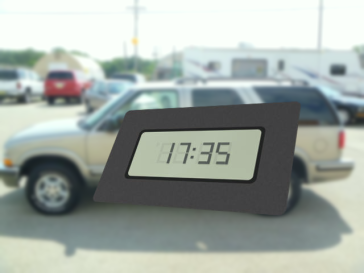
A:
17.35
